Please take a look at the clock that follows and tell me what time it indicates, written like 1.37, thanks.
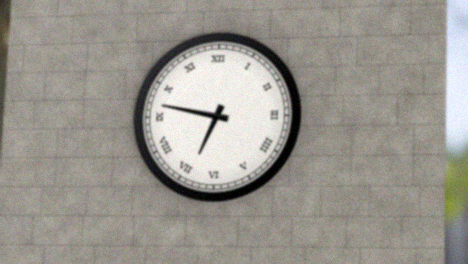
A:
6.47
